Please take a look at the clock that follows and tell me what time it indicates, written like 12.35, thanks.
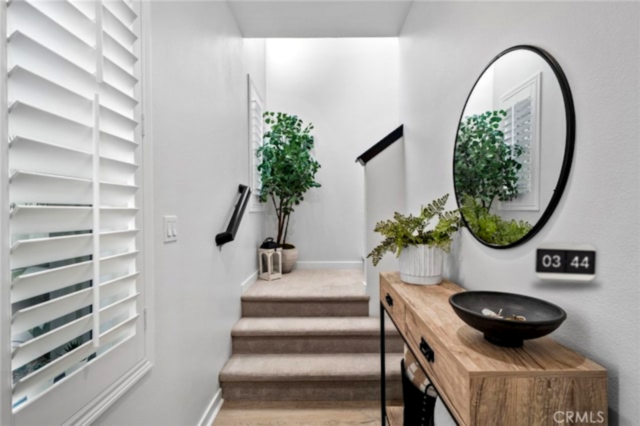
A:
3.44
